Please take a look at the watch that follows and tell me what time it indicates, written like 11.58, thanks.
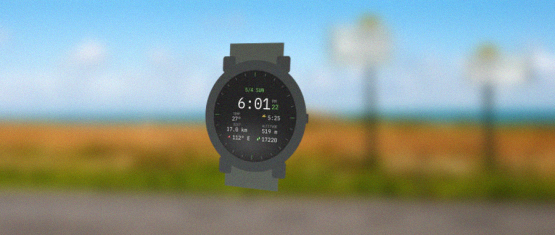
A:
6.01
